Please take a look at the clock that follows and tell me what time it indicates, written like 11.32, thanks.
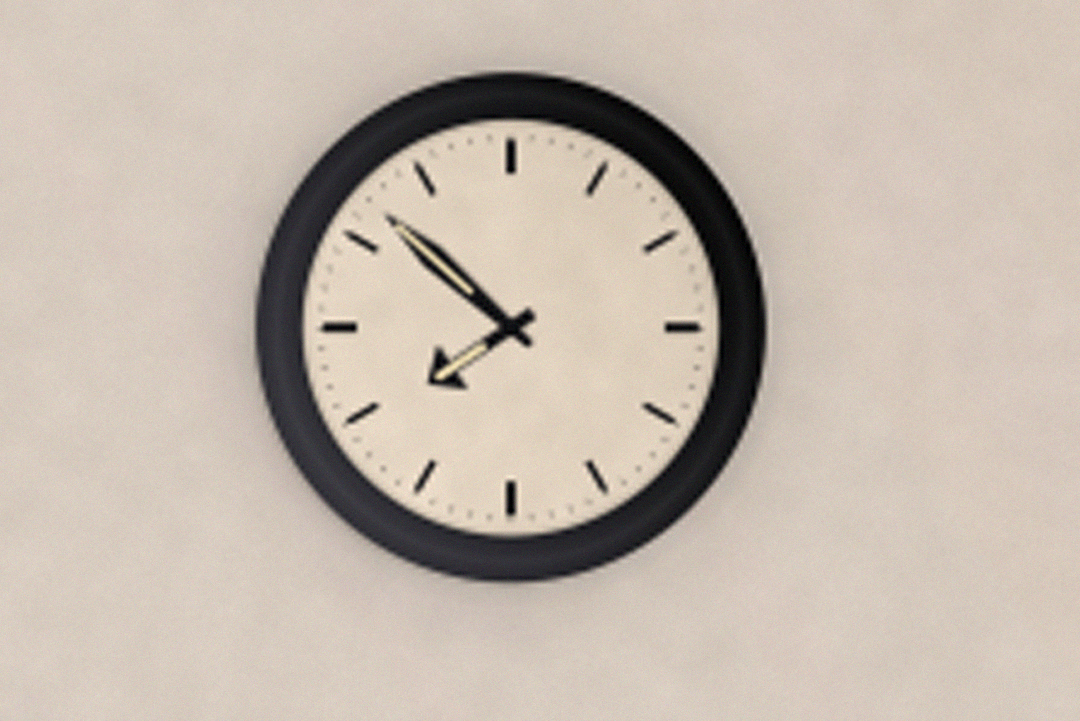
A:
7.52
